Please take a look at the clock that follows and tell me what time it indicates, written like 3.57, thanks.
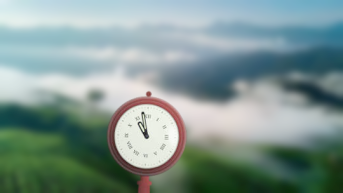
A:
10.58
